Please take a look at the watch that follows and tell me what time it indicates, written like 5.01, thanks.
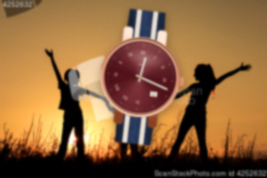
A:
12.18
